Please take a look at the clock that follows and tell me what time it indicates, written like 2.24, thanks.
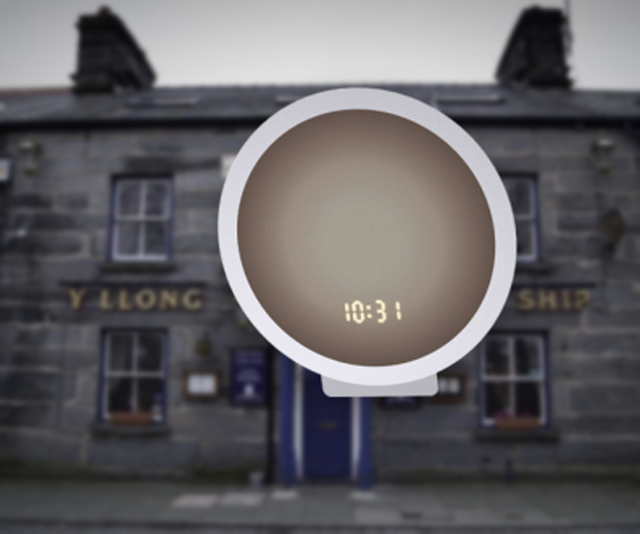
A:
10.31
